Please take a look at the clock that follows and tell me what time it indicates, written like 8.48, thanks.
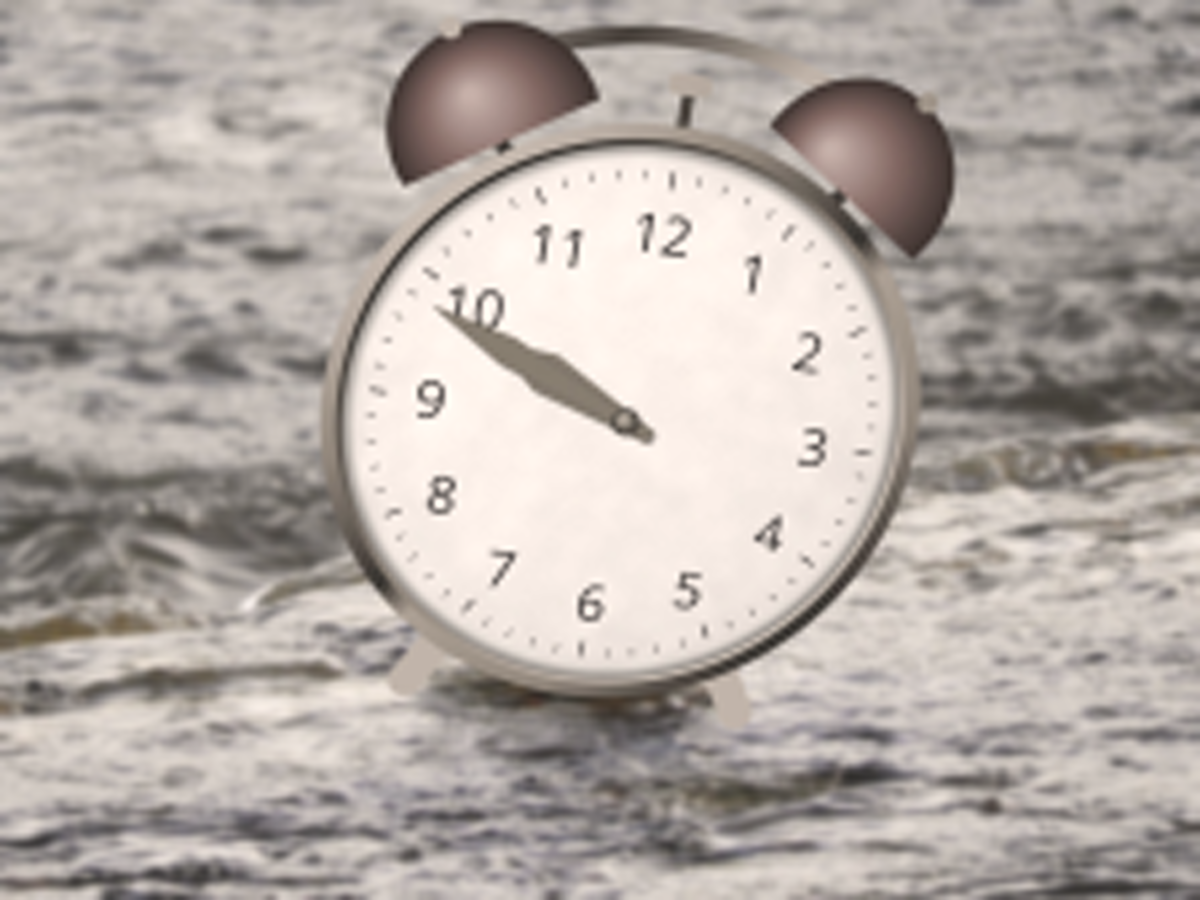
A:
9.49
